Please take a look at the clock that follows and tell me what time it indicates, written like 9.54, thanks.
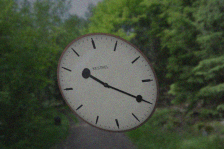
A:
10.20
